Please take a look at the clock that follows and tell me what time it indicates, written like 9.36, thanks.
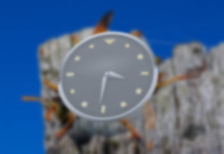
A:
3.31
